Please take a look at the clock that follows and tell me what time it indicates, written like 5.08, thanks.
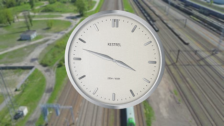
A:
3.48
